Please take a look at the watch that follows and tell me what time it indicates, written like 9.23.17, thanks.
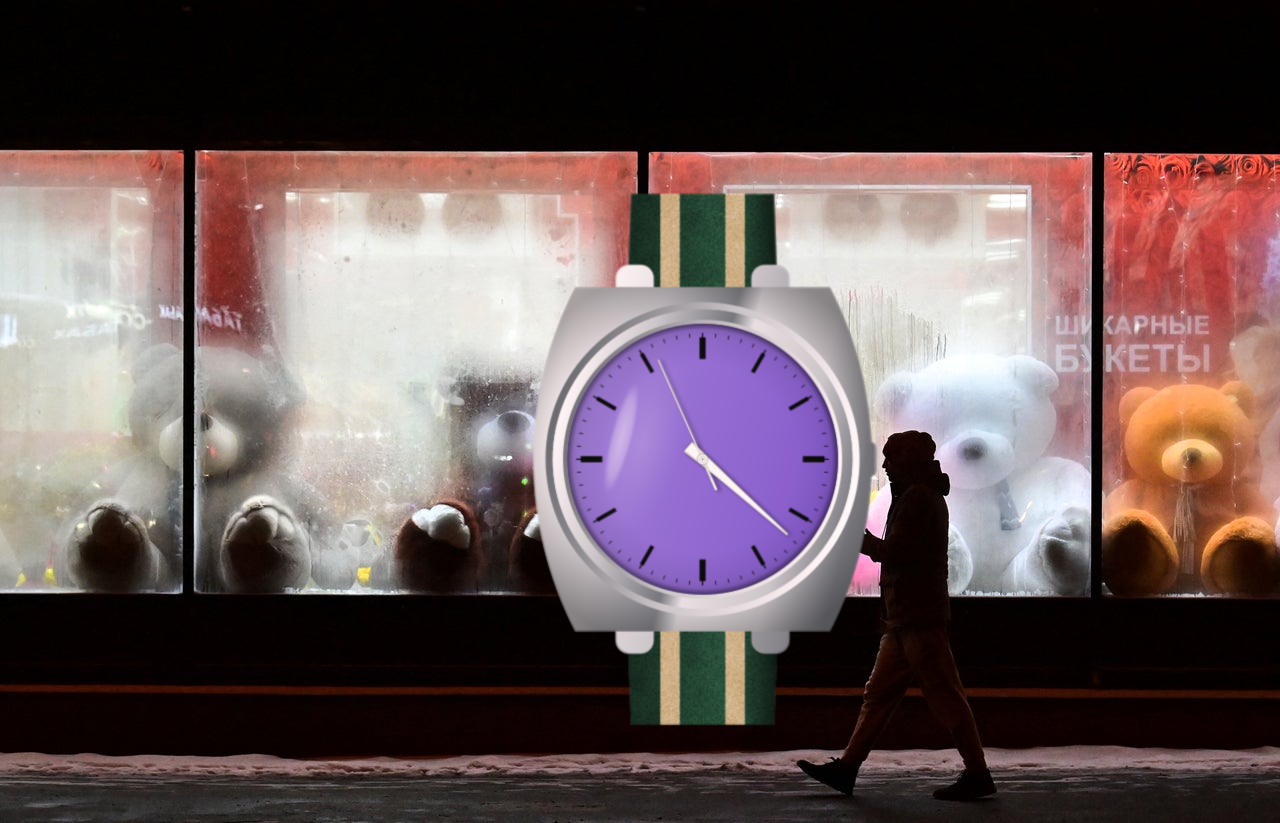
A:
4.21.56
